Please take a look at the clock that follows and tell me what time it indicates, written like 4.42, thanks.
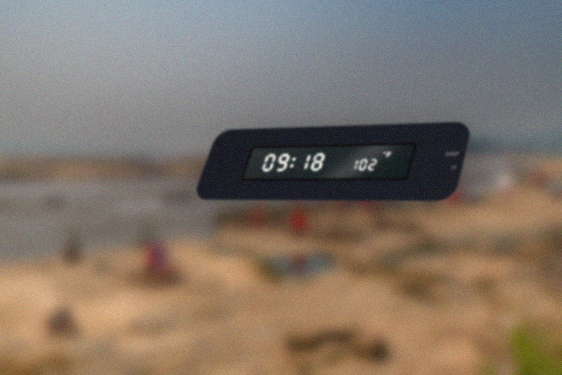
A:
9.18
